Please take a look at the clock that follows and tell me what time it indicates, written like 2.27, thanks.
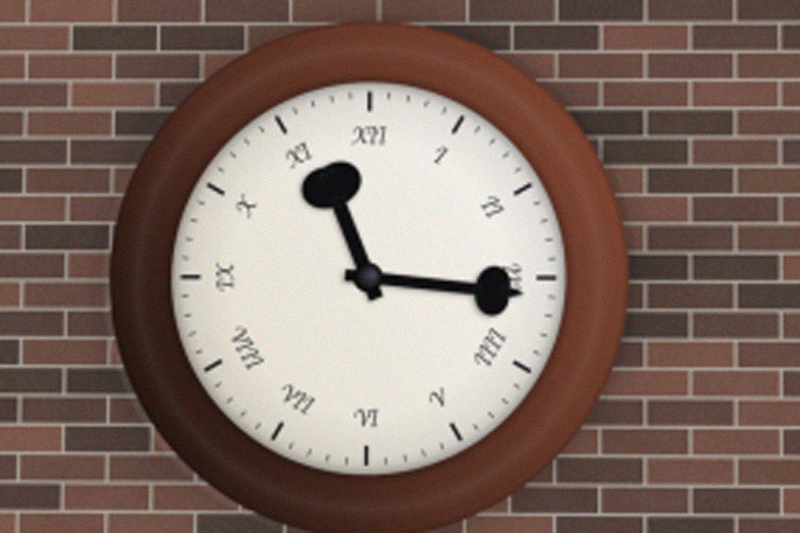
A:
11.16
